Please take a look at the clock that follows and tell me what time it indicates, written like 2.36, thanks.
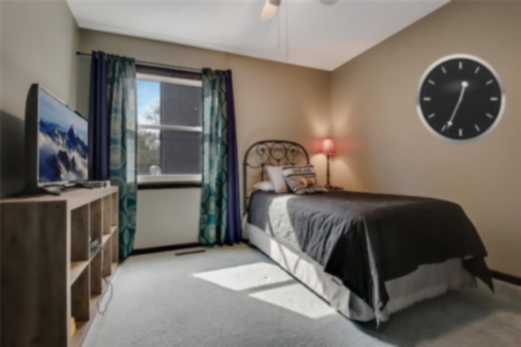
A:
12.34
